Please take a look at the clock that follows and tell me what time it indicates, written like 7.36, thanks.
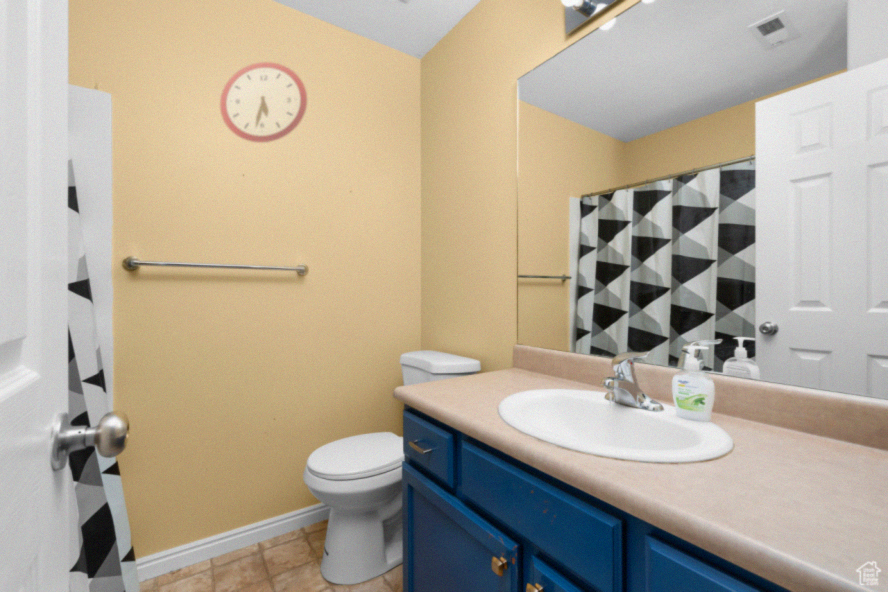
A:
5.32
